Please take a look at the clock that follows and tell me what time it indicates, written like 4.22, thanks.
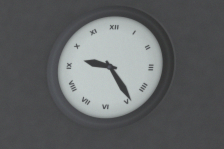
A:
9.24
